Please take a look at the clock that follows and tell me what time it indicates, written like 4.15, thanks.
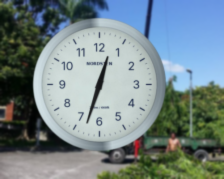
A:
12.33
